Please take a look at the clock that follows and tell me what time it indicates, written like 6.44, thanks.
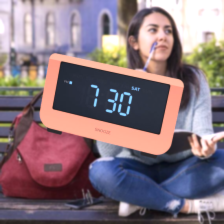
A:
7.30
